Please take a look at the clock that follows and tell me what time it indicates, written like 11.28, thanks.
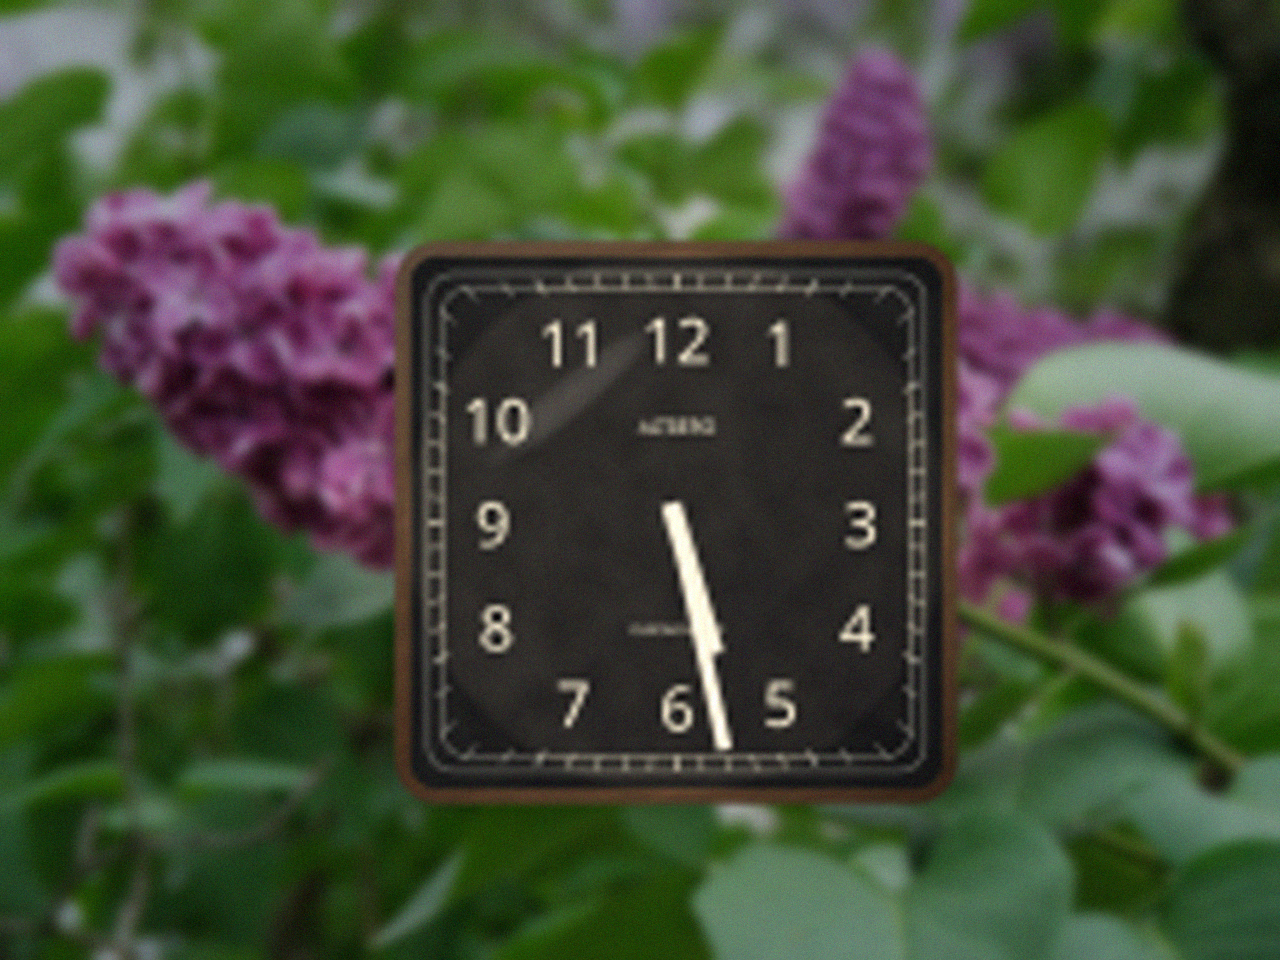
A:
5.28
